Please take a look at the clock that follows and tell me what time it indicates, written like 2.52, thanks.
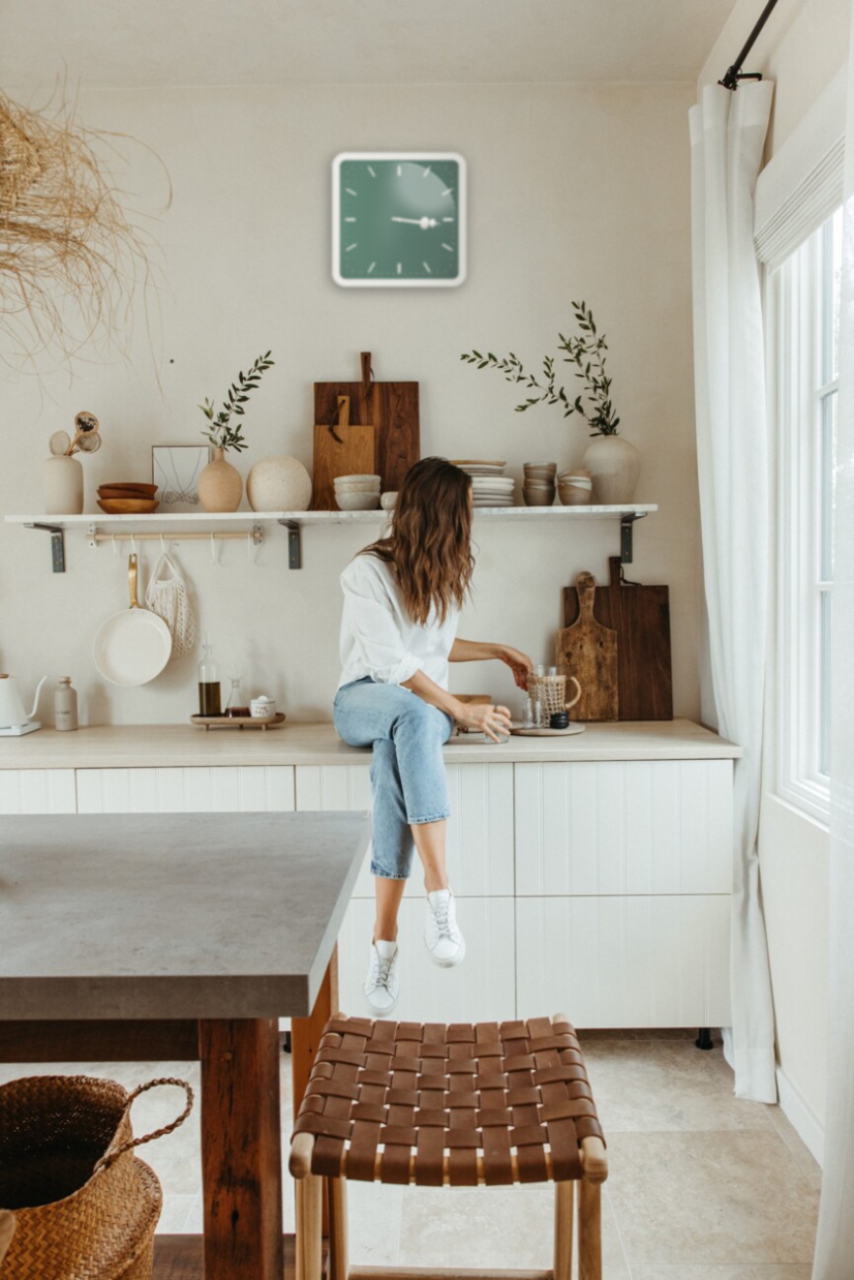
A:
3.16
